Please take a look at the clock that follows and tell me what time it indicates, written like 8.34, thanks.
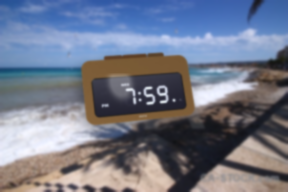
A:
7.59
